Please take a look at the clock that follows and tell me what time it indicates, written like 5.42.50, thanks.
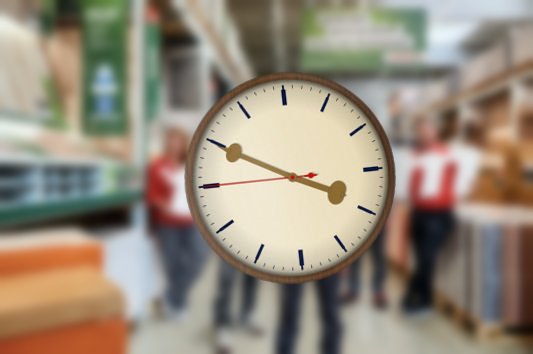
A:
3.49.45
